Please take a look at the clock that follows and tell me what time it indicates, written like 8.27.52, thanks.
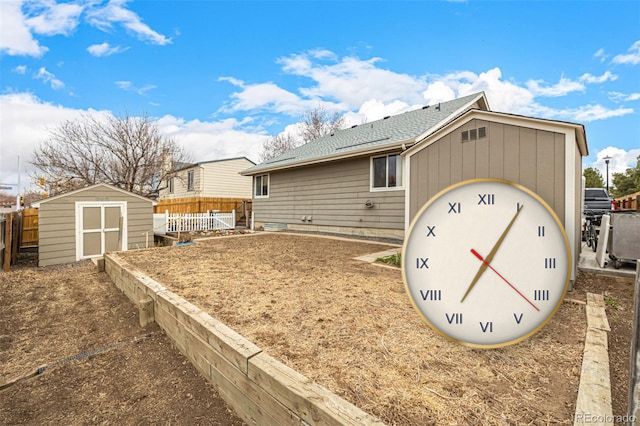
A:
7.05.22
